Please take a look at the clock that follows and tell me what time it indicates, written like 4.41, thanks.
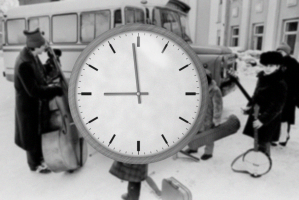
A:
8.59
